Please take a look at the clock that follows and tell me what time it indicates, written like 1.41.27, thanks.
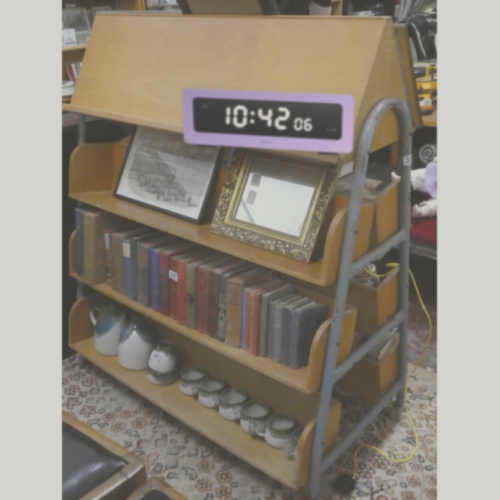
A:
10.42.06
